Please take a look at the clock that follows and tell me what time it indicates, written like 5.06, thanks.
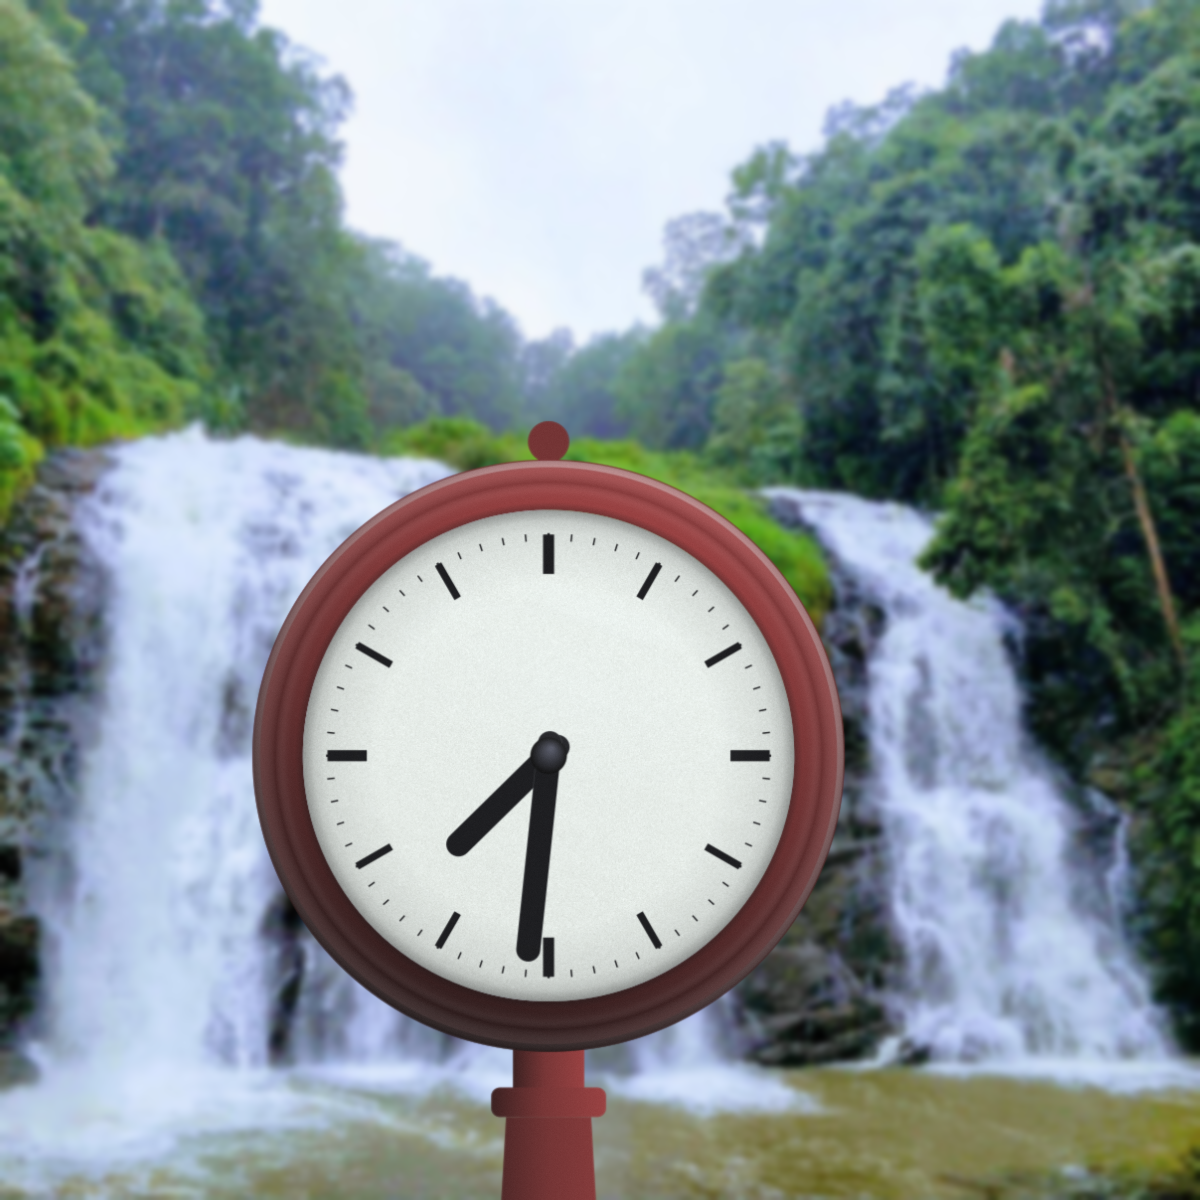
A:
7.31
